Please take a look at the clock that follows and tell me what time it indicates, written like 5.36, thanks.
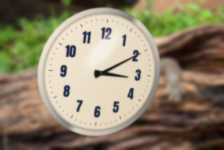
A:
3.10
